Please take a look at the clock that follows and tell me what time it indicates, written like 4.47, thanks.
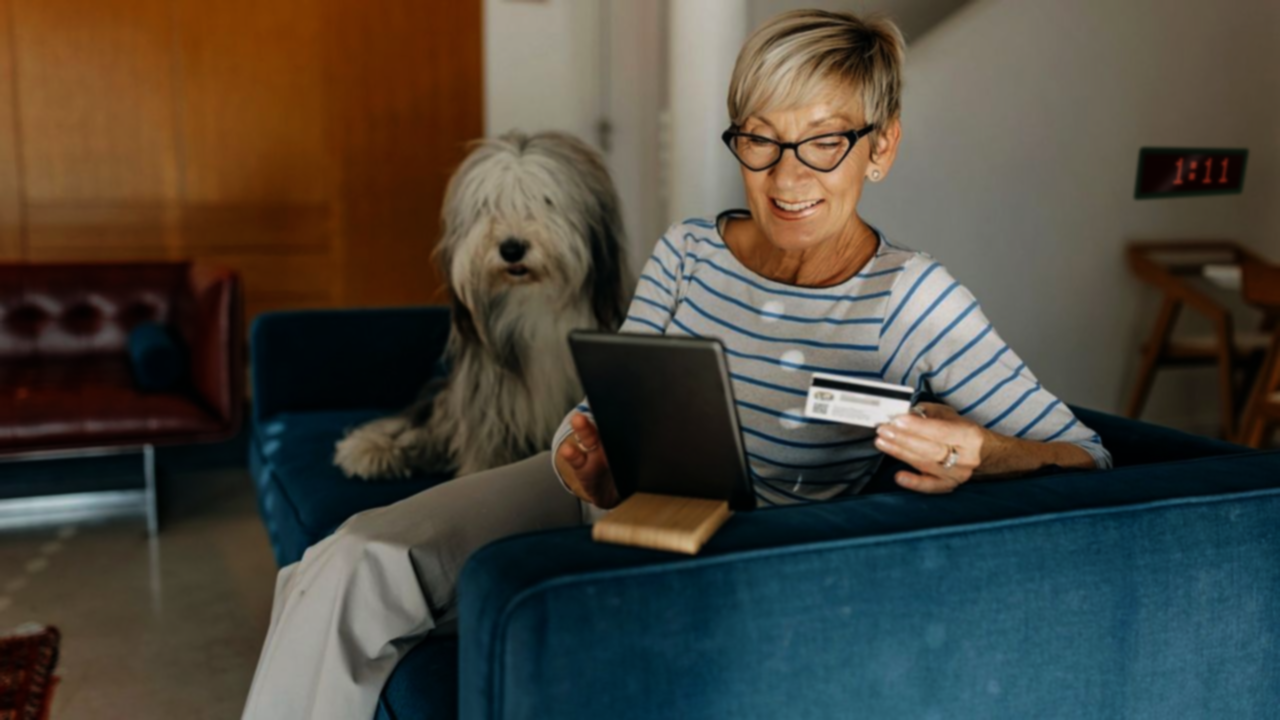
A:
1.11
